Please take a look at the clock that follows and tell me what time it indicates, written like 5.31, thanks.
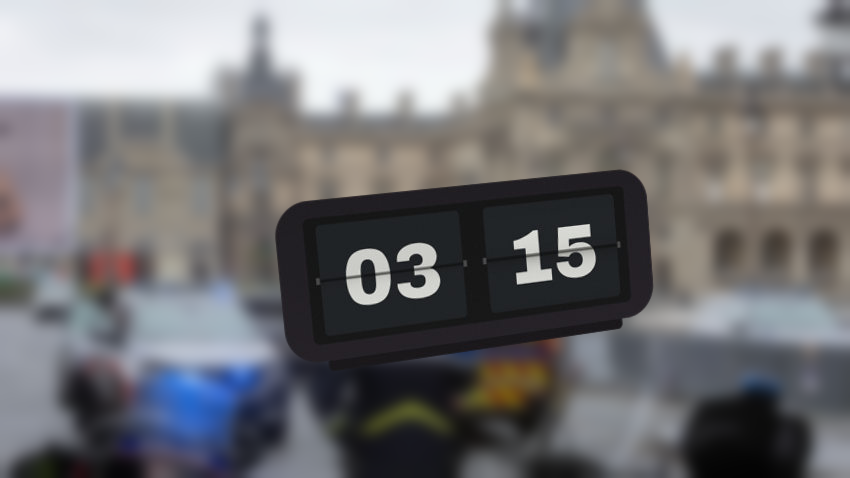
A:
3.15
